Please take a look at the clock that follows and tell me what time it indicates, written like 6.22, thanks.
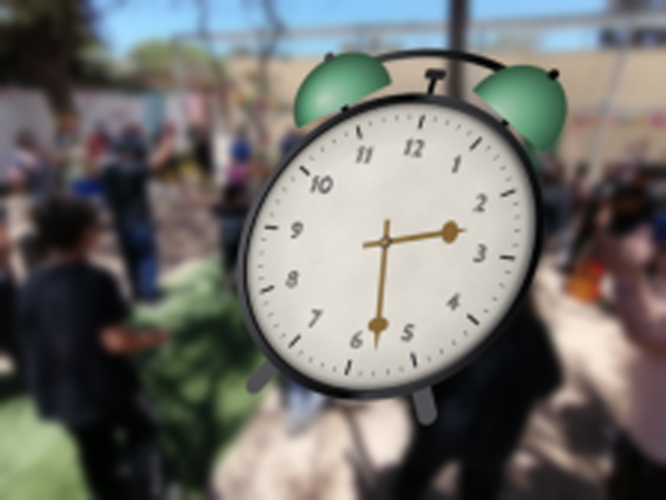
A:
2.28
